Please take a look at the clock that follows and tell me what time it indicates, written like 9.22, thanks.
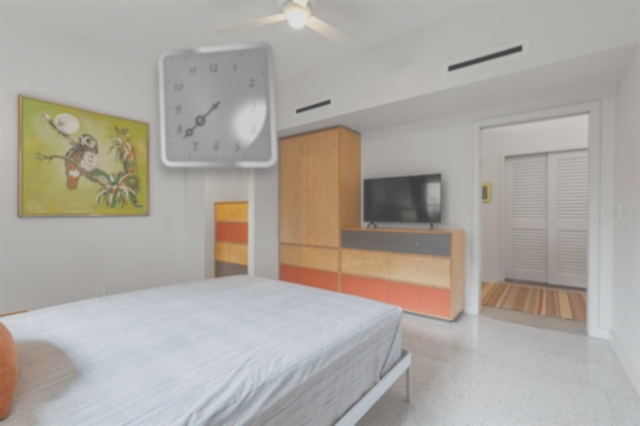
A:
7.38
